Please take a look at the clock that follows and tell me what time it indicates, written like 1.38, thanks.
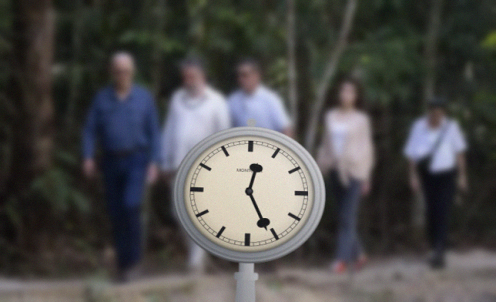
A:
12.26
